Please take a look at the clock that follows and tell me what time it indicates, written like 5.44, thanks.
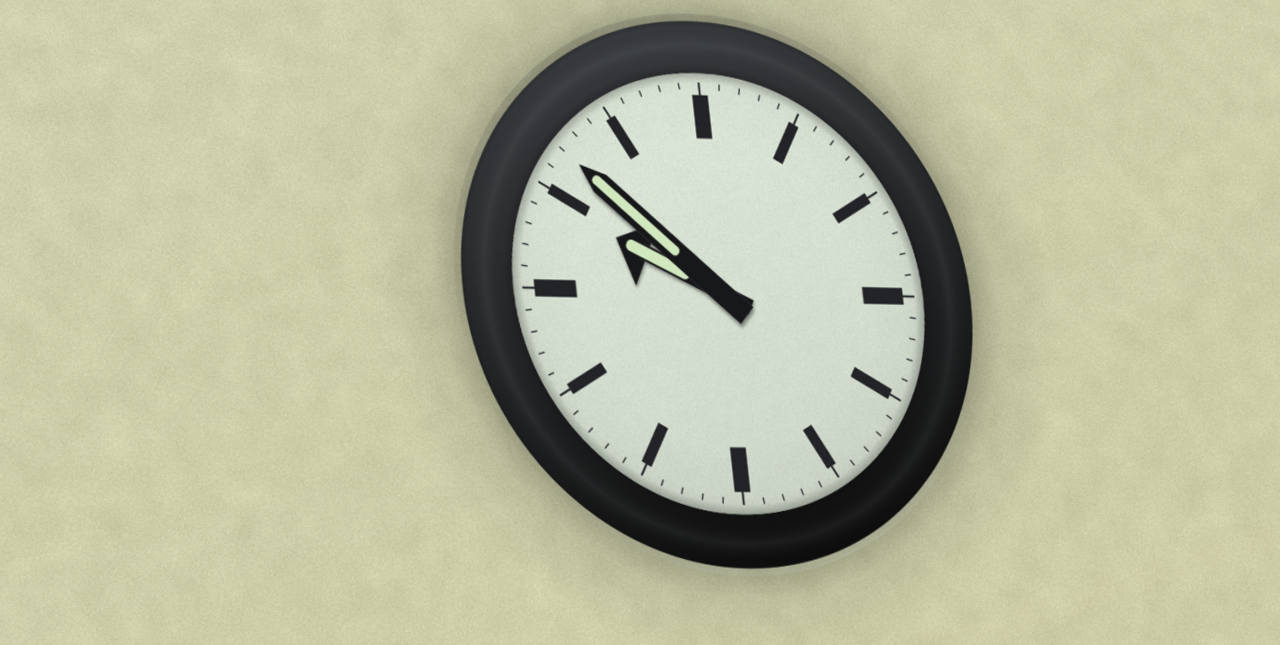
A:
9.52
